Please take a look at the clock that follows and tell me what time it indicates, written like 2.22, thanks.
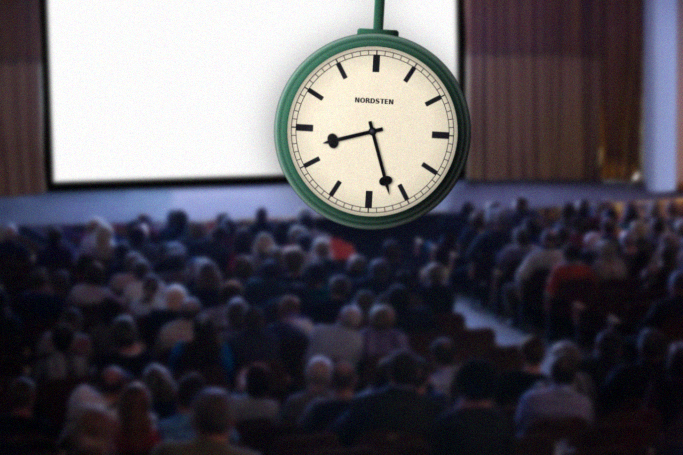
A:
8.27
